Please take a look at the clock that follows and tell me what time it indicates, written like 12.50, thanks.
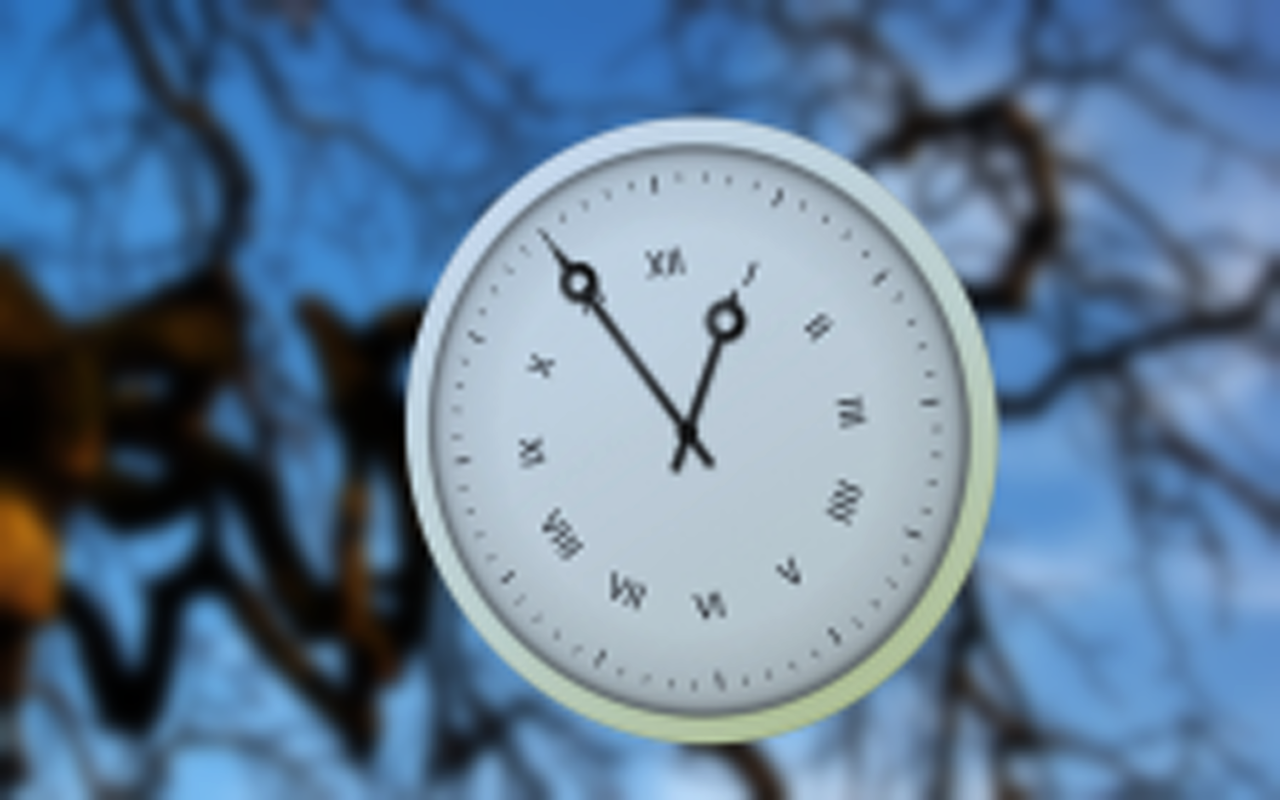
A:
12.55
